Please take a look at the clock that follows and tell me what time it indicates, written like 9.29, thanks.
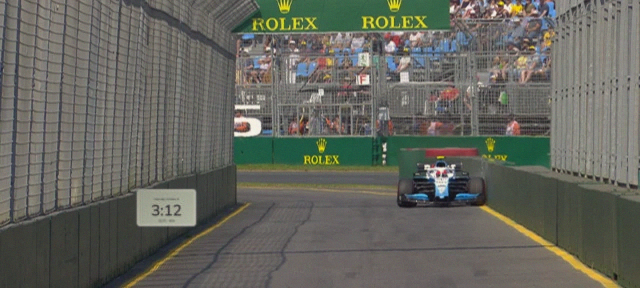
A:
3.12
